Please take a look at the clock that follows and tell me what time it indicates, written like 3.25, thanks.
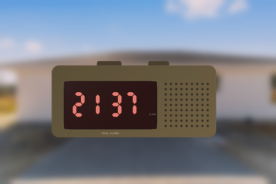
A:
21.37
